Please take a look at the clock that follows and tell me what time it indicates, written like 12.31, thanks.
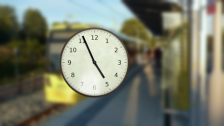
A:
4.56
